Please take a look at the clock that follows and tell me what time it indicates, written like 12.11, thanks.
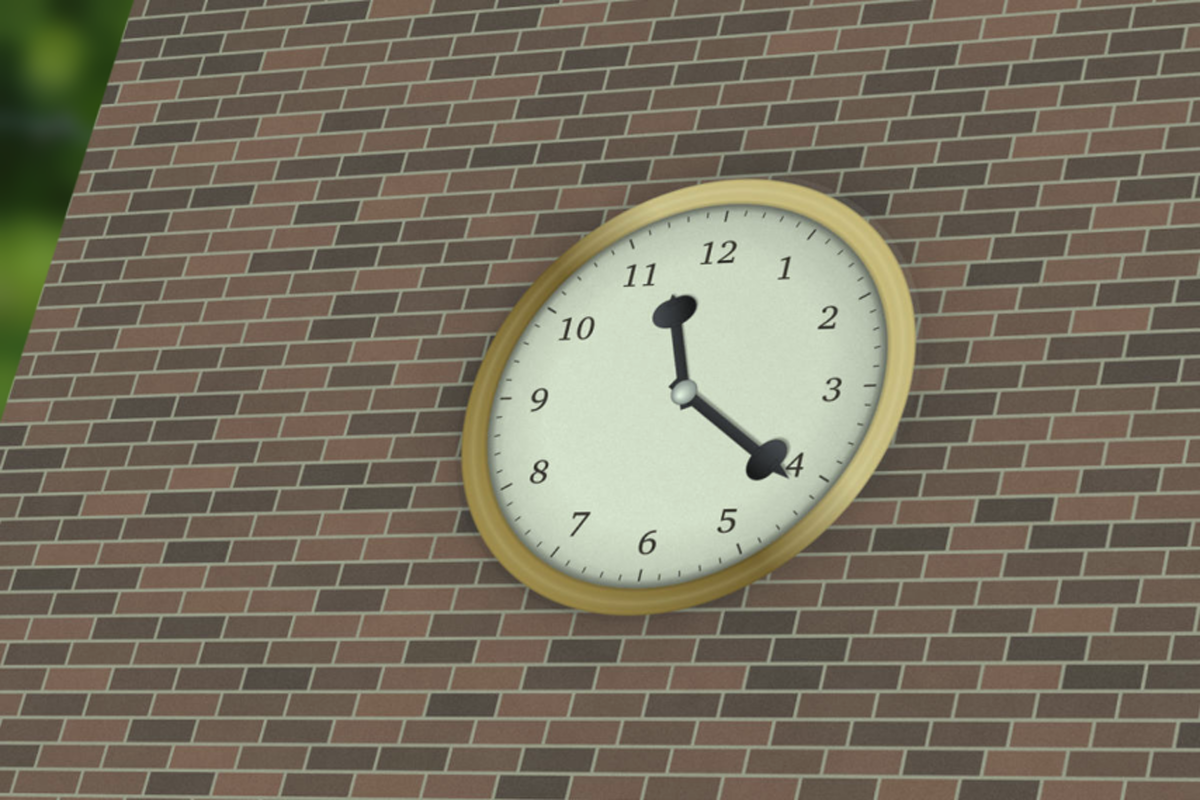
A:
11.21
